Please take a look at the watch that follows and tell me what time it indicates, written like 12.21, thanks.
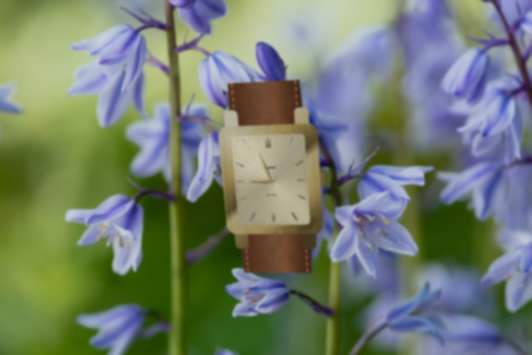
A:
8.57
